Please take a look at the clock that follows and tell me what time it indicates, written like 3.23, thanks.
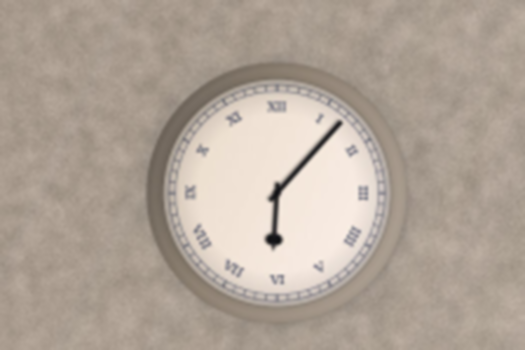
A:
6.07
